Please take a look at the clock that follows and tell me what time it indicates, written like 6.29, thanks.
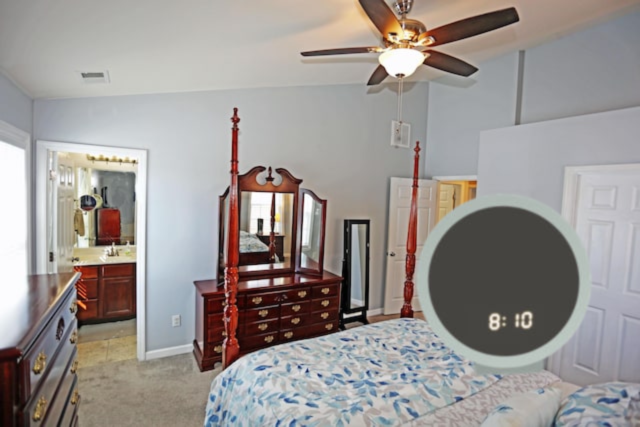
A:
8.10
